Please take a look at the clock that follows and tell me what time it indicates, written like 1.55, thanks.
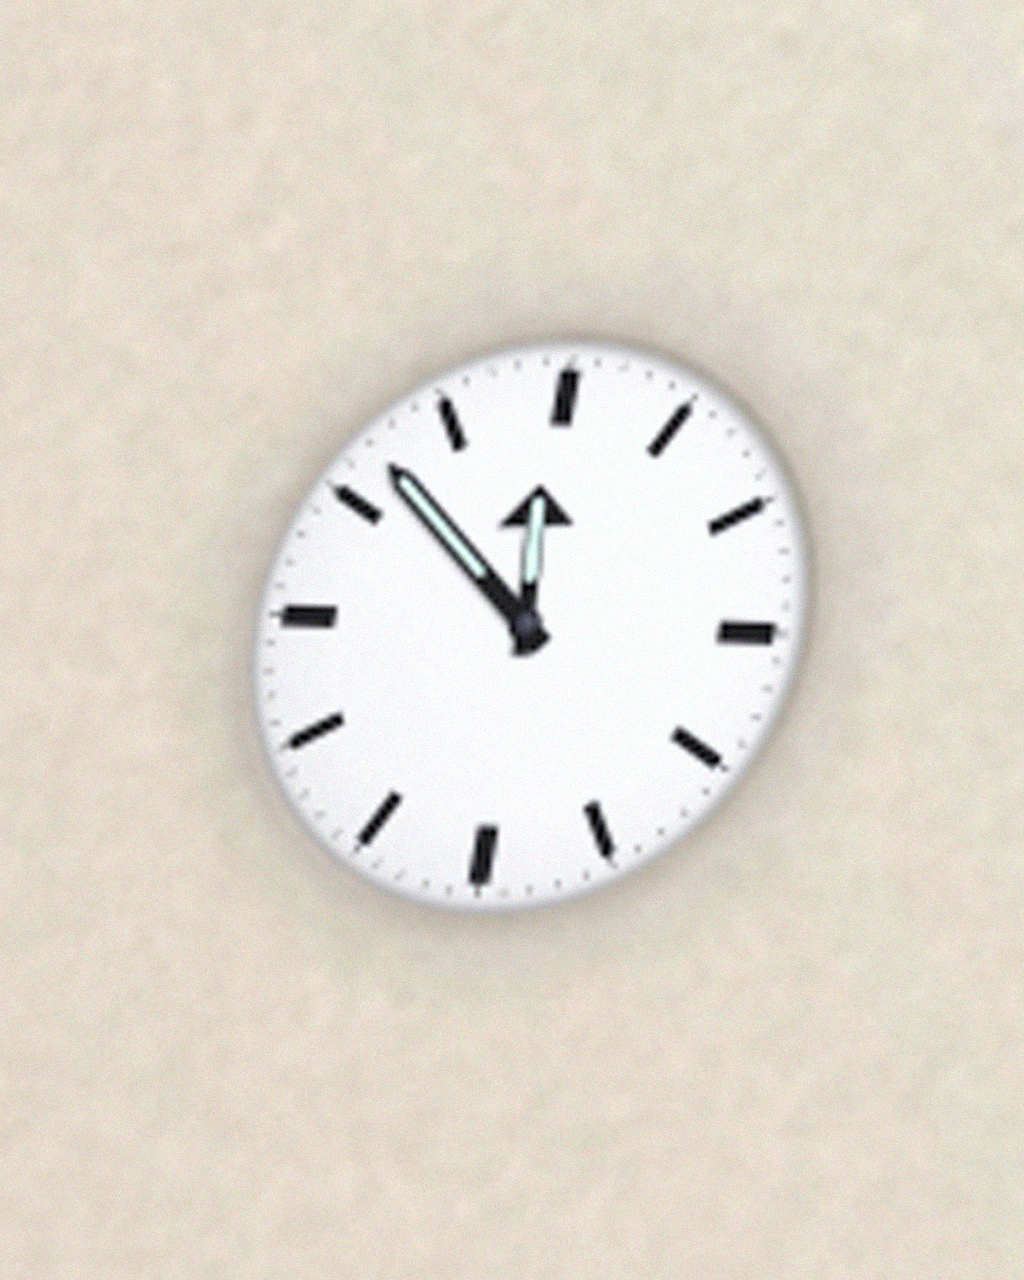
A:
11.52
